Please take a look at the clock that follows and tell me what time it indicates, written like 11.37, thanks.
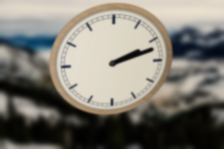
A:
2.12
